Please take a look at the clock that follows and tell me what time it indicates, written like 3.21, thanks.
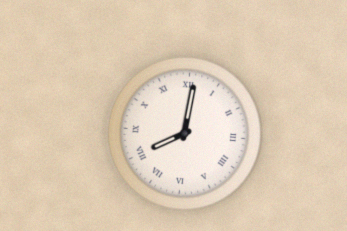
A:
8.01
